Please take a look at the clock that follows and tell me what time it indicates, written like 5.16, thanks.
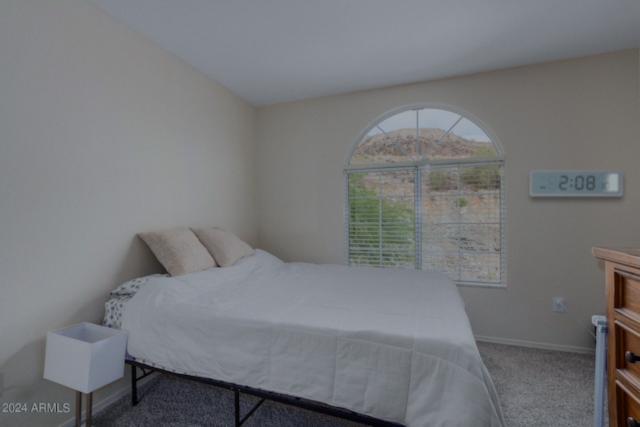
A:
2.08
